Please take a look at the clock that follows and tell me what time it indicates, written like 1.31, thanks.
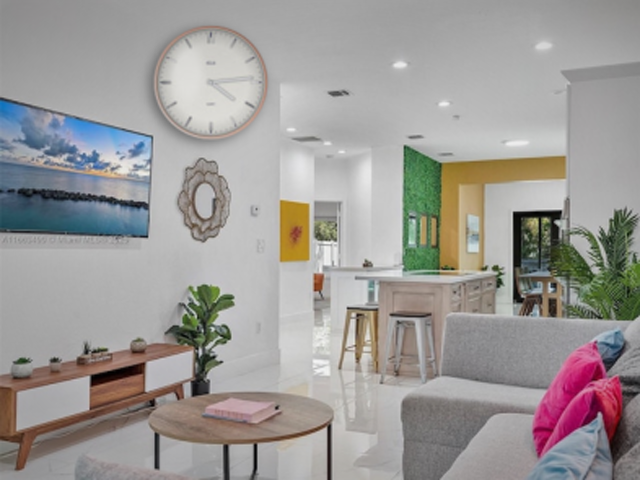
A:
4.14
